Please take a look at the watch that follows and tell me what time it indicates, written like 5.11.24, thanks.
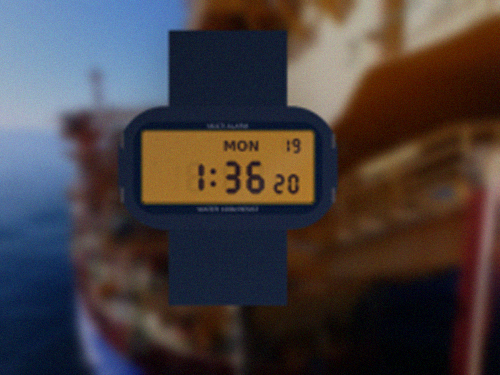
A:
1.36.20
